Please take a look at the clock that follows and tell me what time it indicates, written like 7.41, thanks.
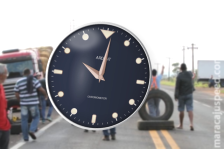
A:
10.01
